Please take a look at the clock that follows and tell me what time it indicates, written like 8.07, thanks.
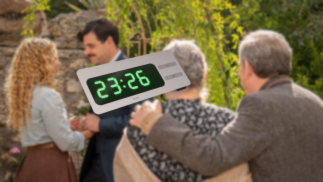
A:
23.26
